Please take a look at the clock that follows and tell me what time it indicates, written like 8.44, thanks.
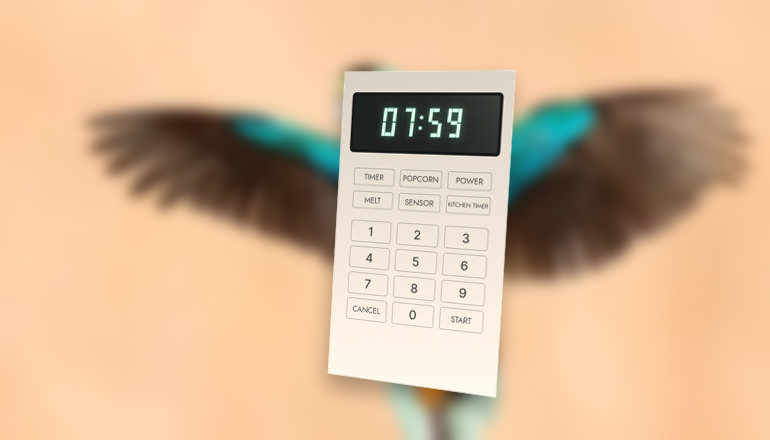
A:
7.59
